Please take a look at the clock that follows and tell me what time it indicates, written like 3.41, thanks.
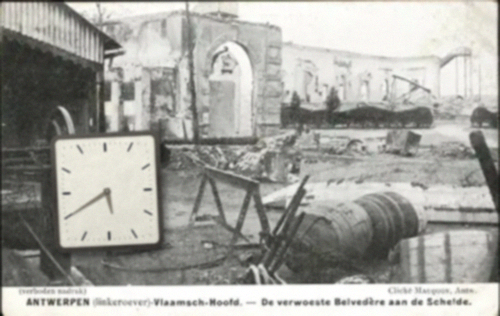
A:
5.40
